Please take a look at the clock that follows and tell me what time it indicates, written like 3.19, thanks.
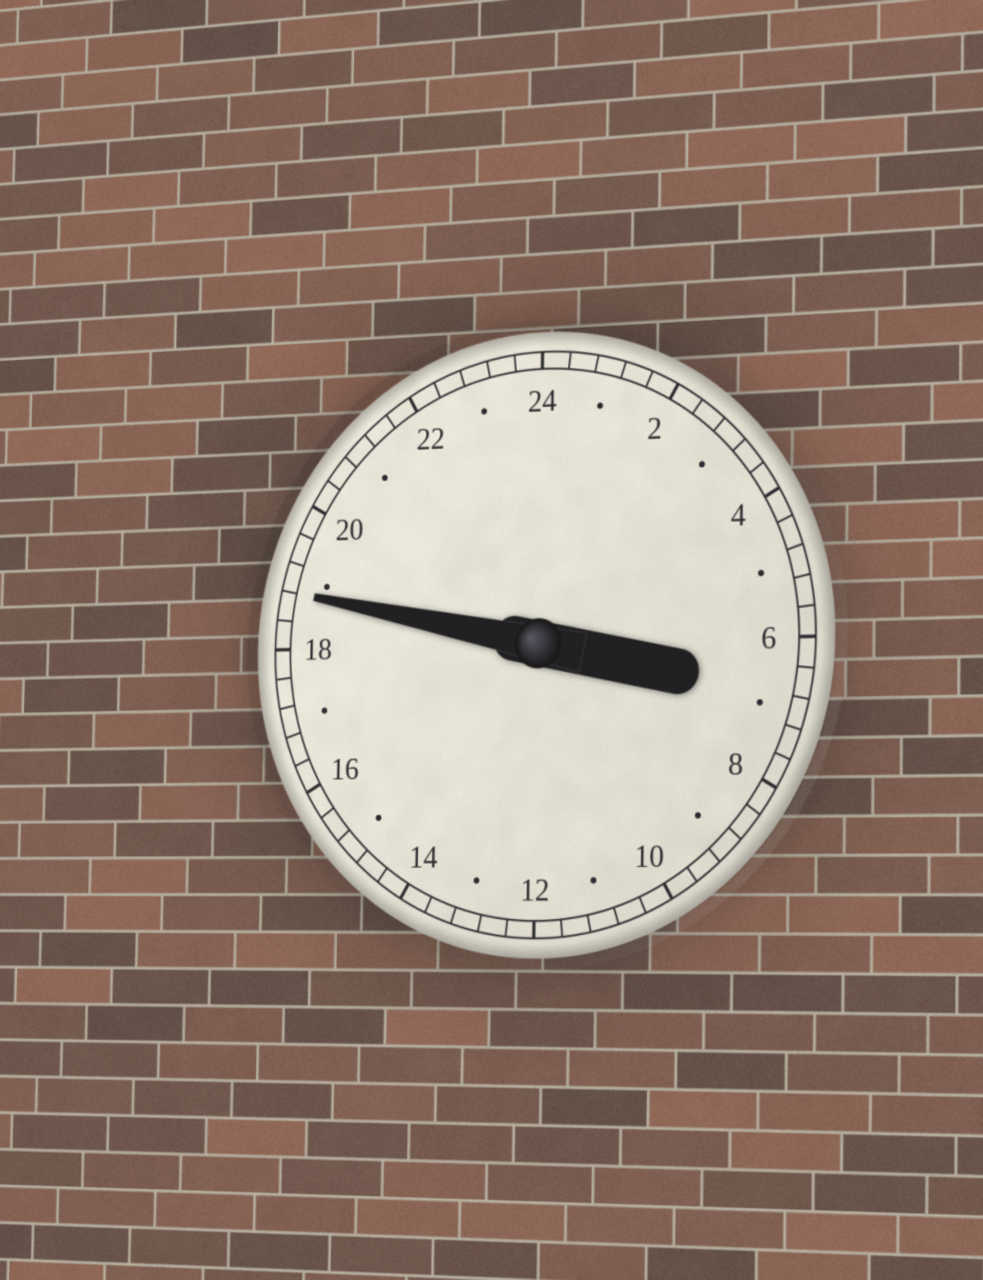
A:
6.47
